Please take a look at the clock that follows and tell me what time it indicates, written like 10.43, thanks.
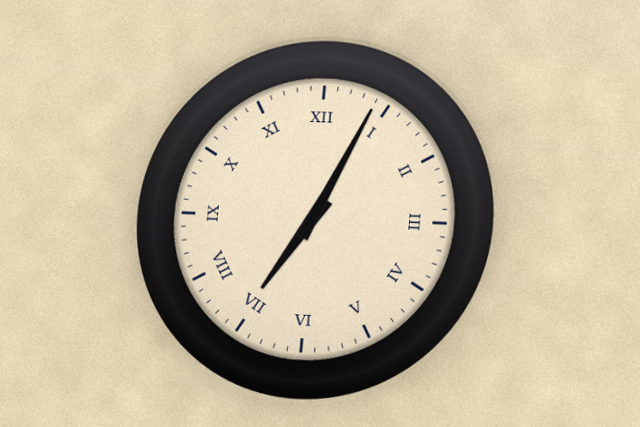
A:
7.04
